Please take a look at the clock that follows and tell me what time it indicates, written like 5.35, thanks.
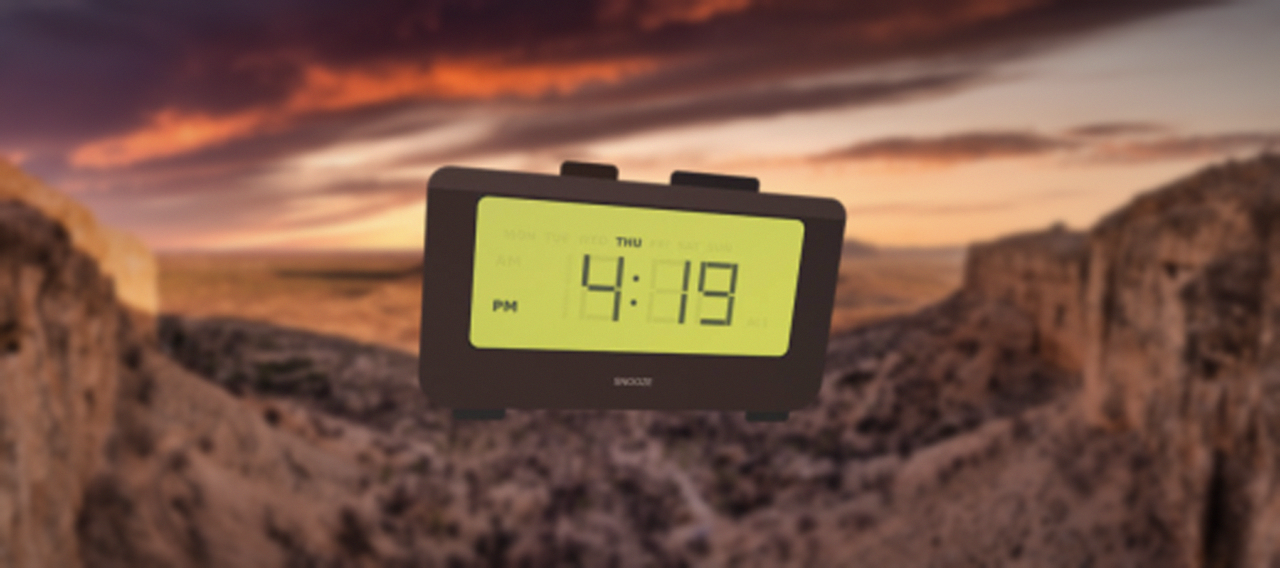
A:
4.19
